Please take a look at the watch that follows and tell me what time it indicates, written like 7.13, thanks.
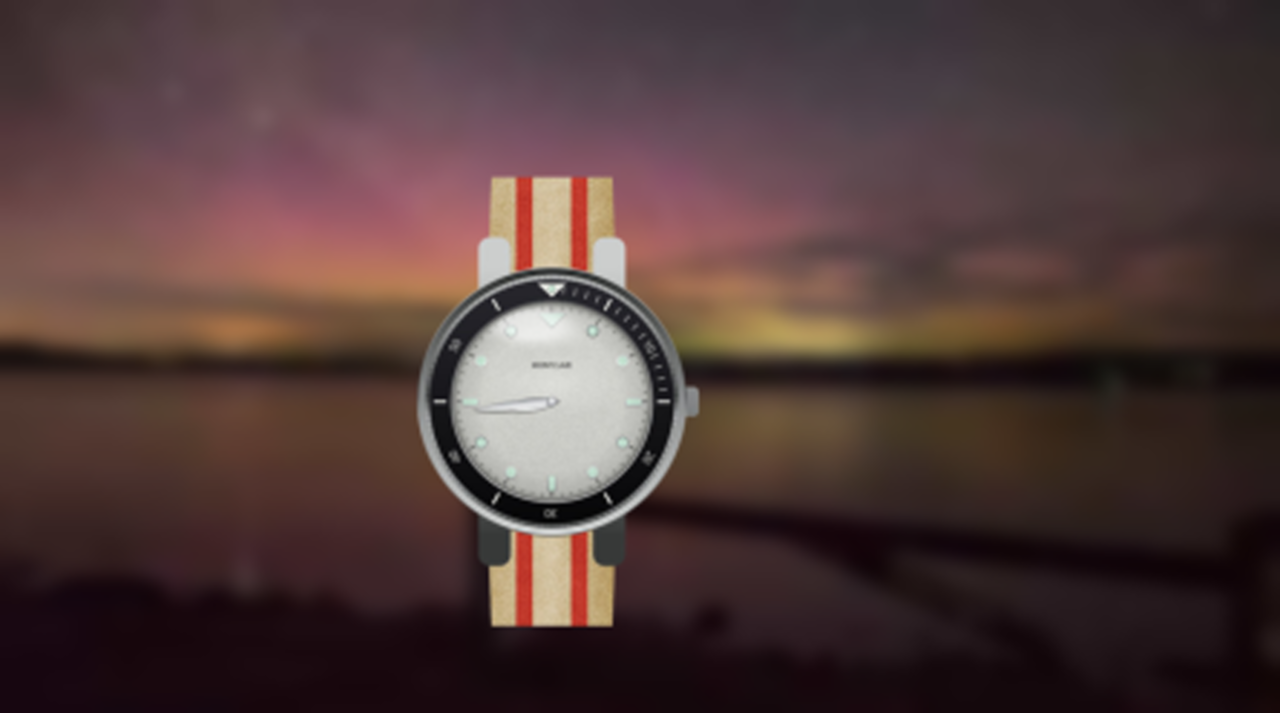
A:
8.44
